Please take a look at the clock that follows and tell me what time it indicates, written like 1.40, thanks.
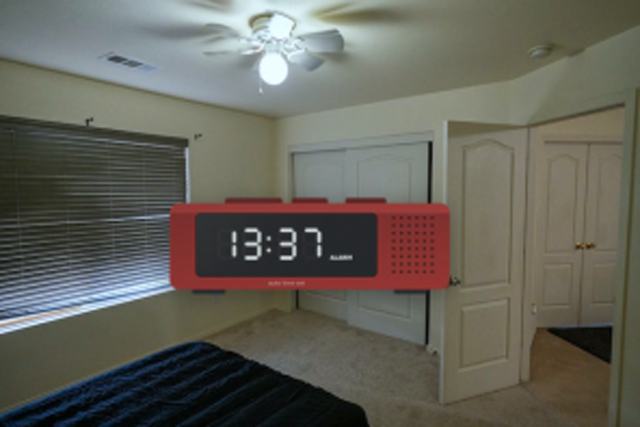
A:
13.37
